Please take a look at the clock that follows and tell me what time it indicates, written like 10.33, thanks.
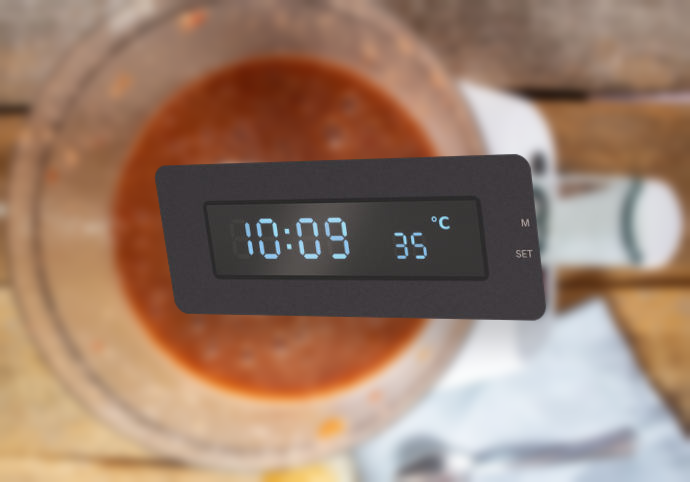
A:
10.09
